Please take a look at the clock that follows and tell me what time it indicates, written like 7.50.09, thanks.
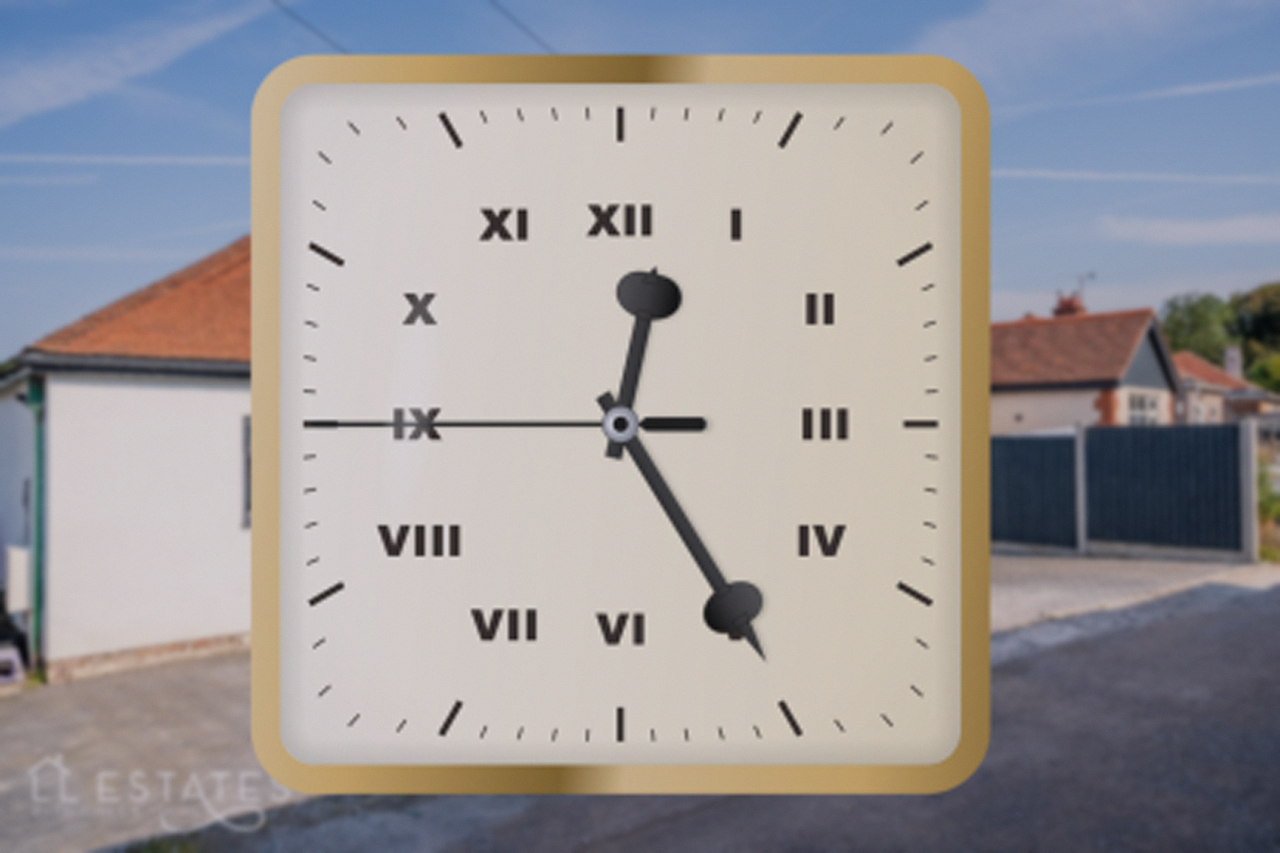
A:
12.24.45
